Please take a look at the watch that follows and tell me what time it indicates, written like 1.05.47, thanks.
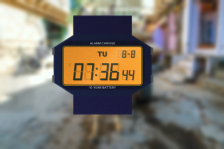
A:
7.36.44
